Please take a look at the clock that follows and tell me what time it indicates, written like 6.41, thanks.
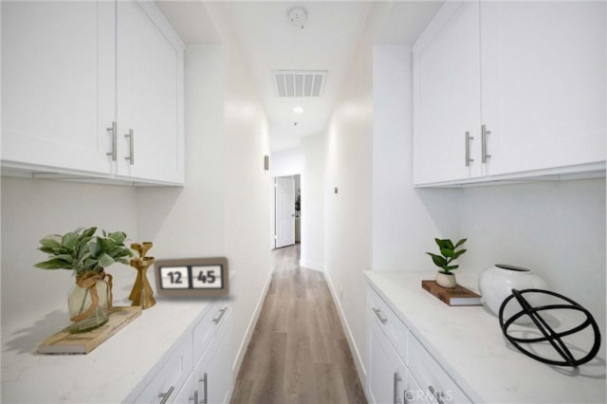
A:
12.45
